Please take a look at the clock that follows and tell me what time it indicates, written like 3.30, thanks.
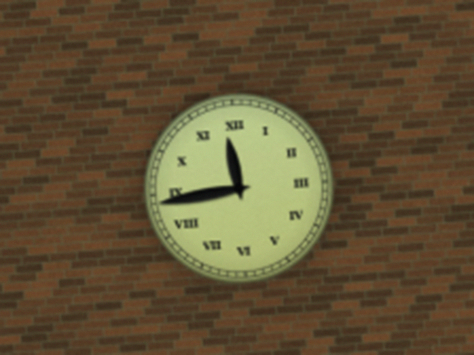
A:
11.44
